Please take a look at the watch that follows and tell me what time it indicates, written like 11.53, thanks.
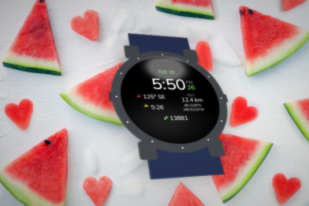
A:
5.50
